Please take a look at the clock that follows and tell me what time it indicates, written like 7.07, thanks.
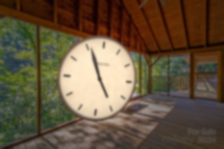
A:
4.56
